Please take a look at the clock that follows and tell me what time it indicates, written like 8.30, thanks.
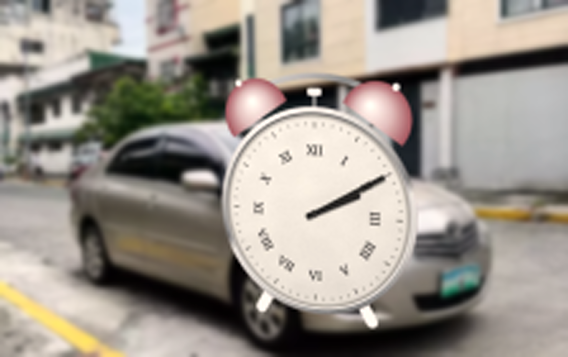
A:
2.10
